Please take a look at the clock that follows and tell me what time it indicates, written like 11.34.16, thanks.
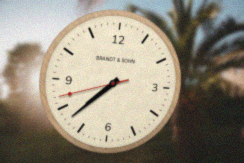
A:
7.37.42
